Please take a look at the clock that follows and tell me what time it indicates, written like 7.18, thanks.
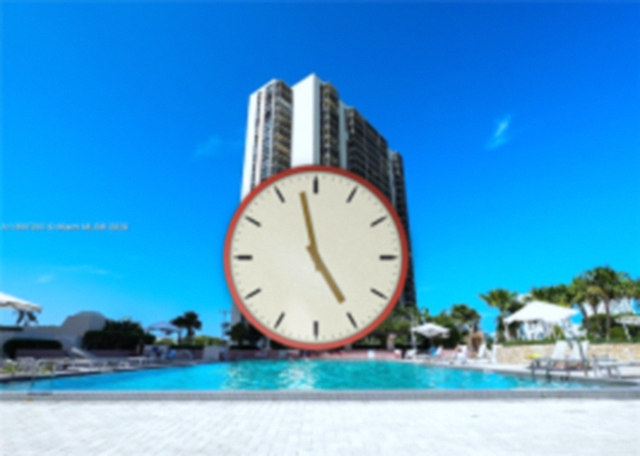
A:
4.58
